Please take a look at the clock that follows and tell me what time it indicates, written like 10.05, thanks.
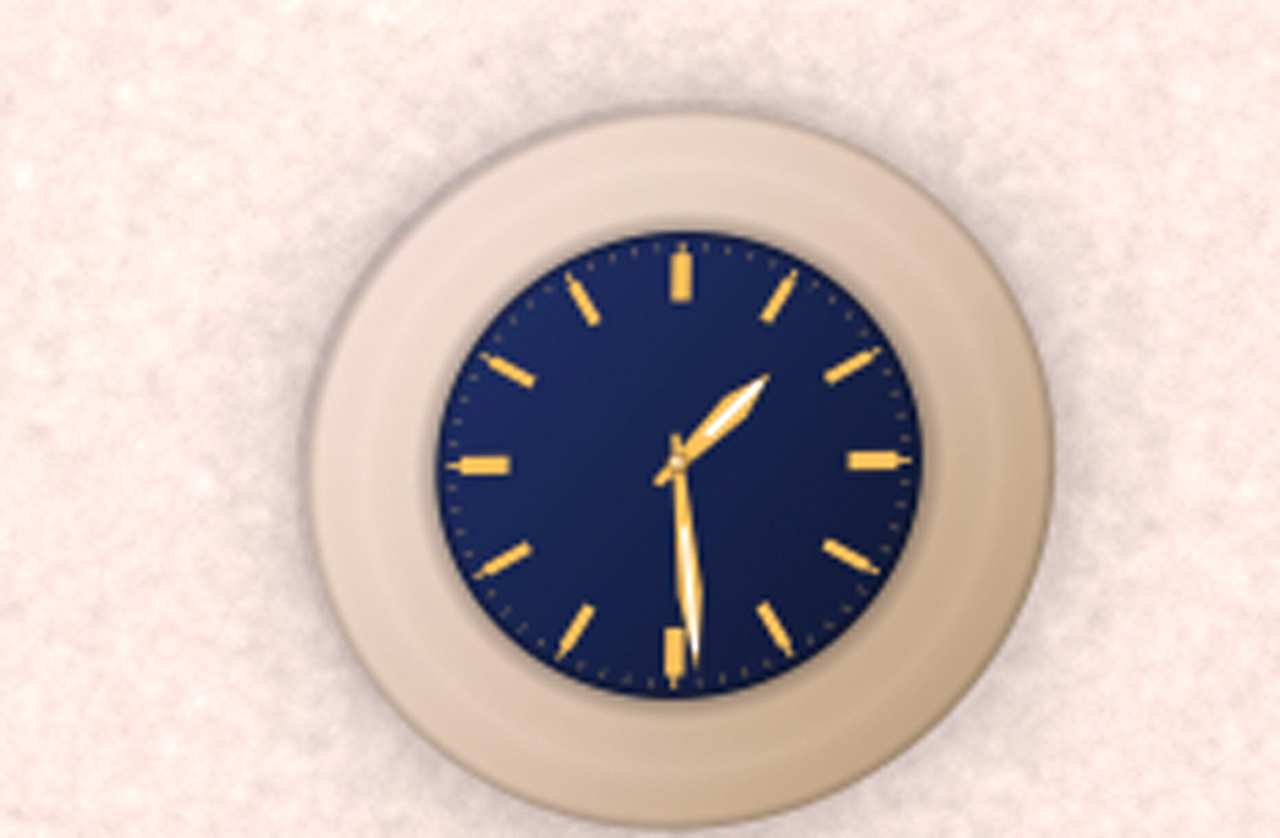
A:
1.29
